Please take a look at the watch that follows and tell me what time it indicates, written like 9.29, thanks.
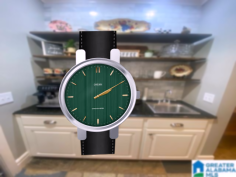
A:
2.10
